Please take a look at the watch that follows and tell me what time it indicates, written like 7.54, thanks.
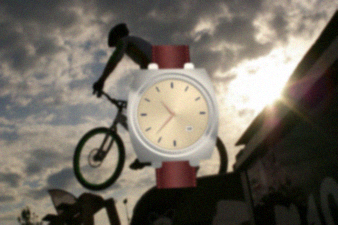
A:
10.37
